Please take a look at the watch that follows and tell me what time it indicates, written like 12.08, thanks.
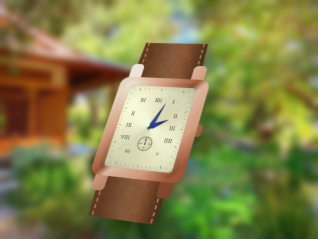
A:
2.03
